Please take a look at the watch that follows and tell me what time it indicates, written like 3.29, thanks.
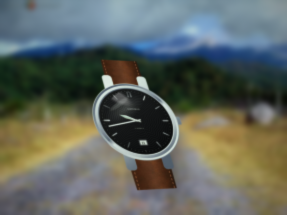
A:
9.43
